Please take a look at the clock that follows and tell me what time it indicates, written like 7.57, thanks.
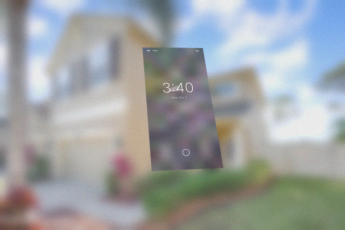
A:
3.40
